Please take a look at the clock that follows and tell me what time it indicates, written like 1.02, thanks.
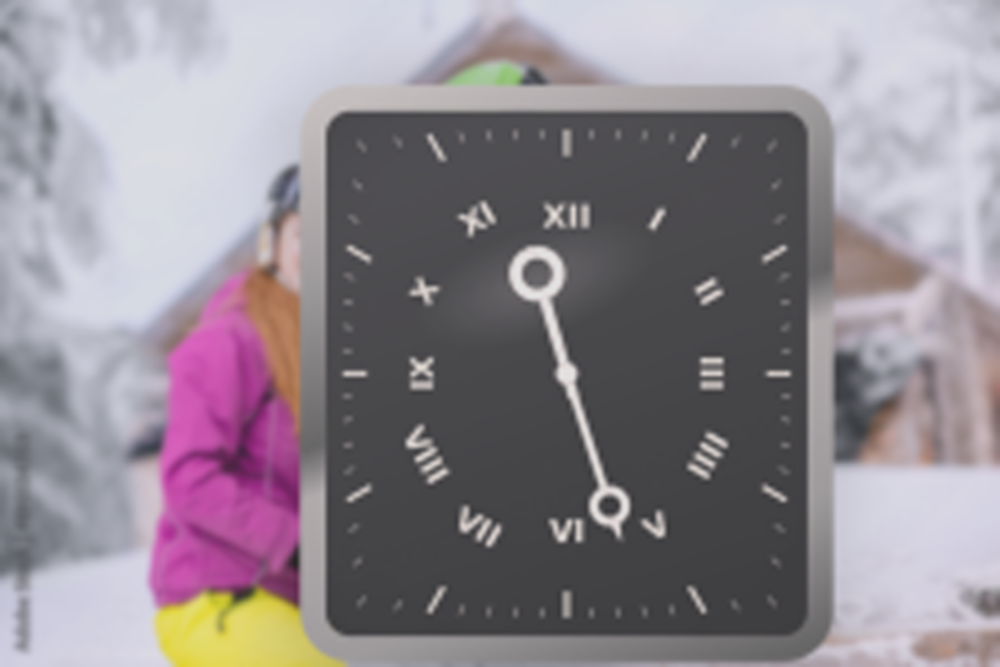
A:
11.27
